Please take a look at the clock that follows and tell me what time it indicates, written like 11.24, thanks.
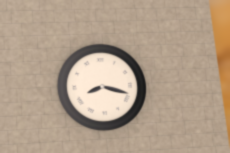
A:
8.18
